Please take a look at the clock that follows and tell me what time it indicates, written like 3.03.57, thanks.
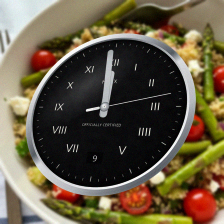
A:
11.59.13
